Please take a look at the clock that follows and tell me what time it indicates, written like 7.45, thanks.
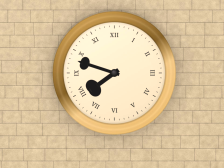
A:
7.48
